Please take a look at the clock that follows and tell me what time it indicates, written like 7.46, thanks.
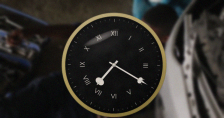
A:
7.20
